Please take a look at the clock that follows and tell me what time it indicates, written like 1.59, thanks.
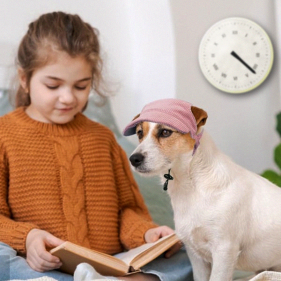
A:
4.22
